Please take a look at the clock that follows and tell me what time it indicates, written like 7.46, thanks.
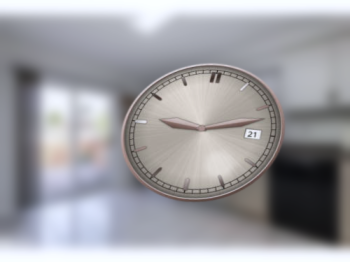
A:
9.12
